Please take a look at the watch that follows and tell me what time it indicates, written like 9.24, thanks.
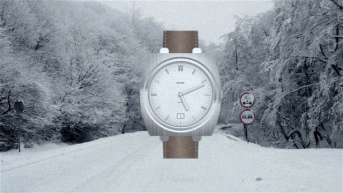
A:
5.11
